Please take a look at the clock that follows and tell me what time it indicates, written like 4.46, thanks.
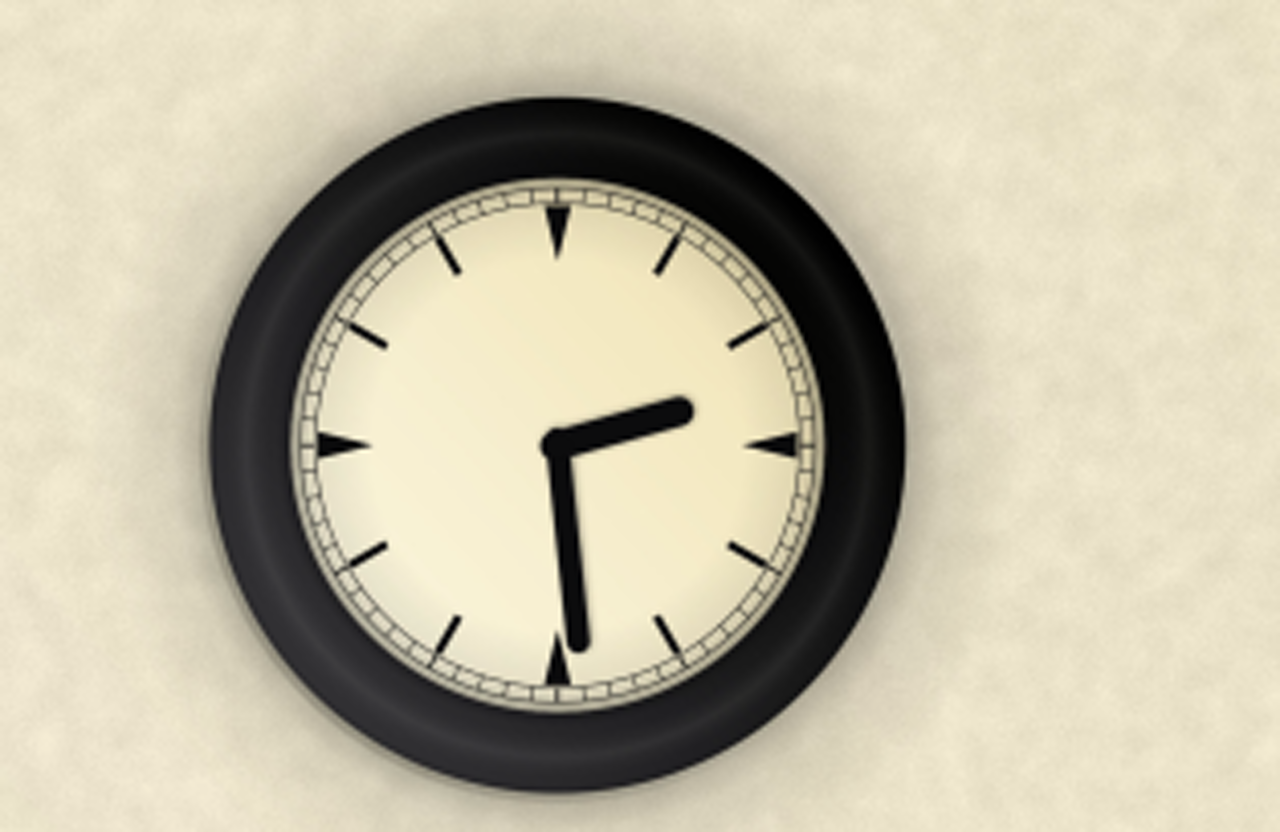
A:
2.29
